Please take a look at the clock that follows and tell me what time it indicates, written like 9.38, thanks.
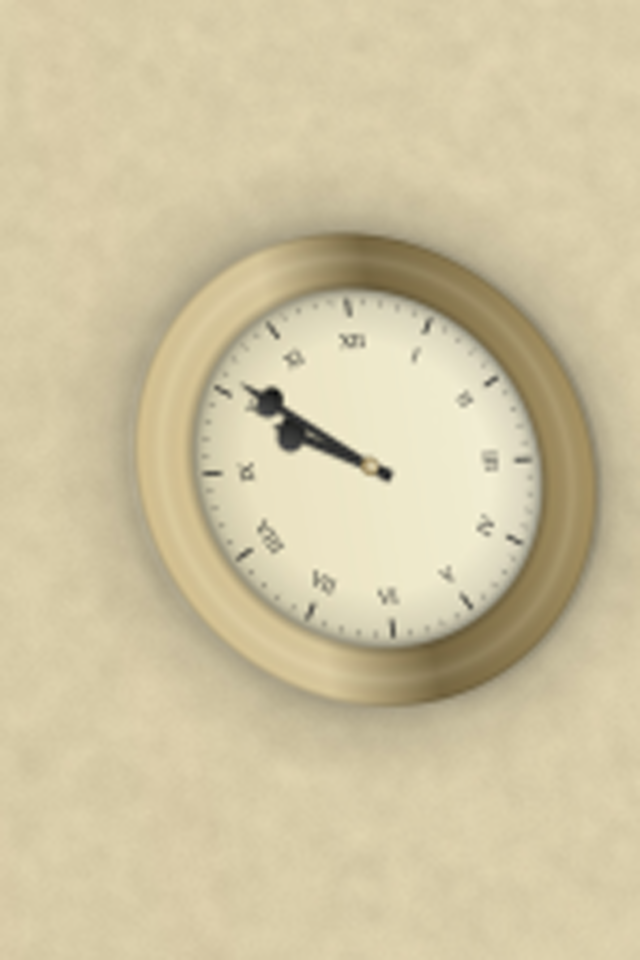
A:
9.51
